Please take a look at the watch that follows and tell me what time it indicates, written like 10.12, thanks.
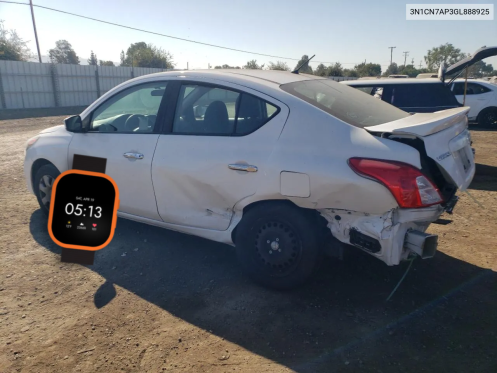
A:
5.13
